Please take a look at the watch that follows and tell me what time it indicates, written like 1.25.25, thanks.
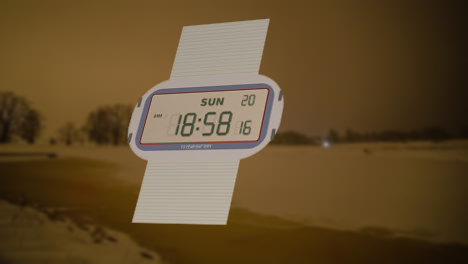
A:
18.58.16
